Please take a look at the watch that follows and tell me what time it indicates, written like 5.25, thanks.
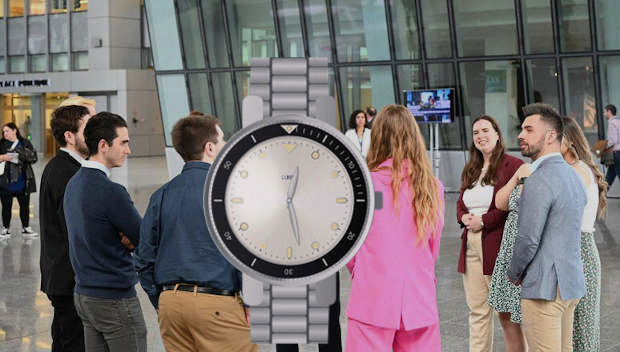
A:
12.28
